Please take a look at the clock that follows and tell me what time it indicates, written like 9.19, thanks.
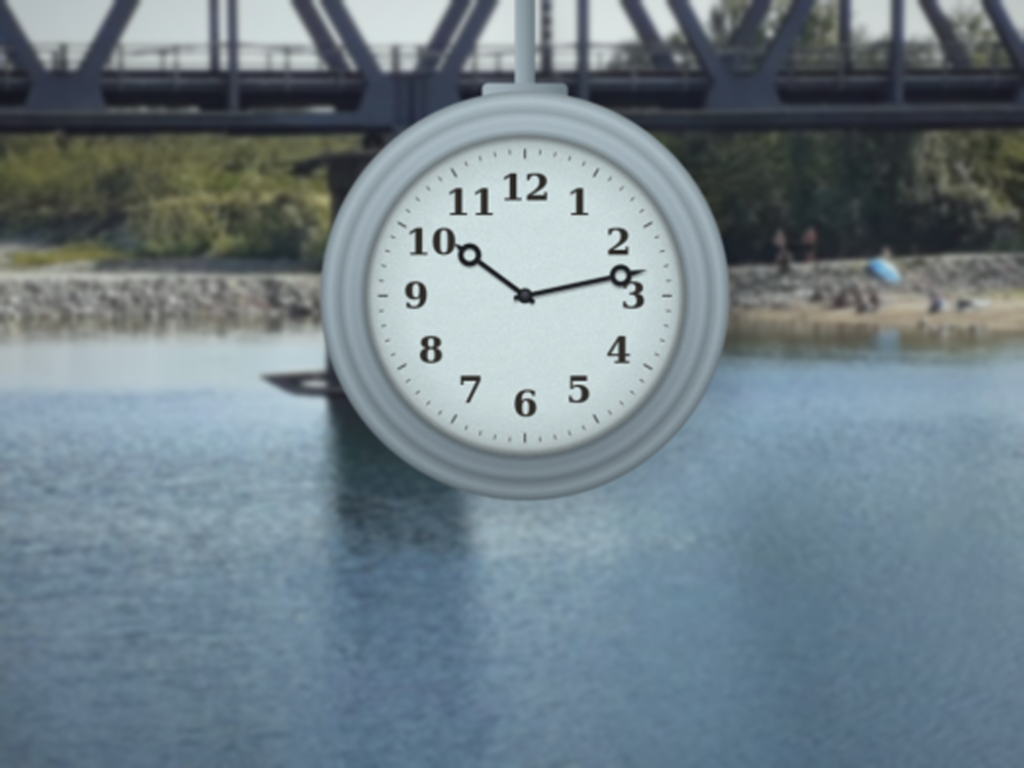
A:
10.13
